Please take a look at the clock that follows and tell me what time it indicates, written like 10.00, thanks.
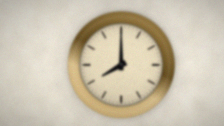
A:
8.00
